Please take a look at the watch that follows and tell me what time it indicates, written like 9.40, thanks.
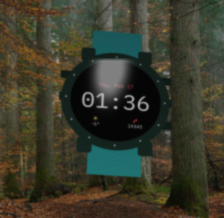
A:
1.36
